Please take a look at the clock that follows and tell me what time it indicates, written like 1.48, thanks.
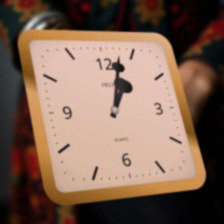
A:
1.03
